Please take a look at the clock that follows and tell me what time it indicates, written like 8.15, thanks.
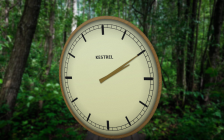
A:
2.10
